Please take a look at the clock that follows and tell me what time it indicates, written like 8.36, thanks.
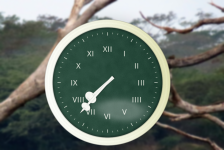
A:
7.37
